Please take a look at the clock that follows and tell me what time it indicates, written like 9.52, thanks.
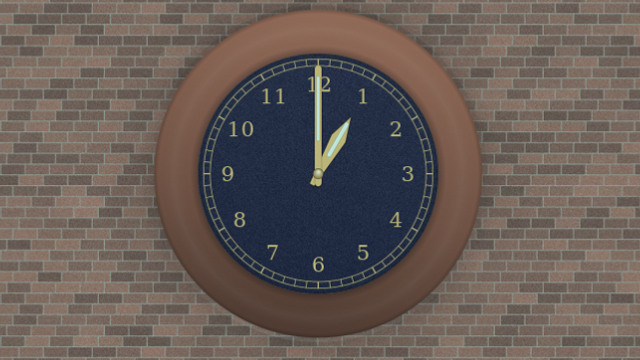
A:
1.00
